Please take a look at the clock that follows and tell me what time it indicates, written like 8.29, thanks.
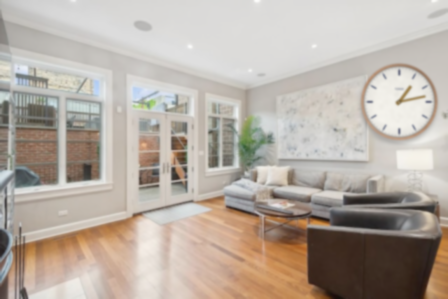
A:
1.13
